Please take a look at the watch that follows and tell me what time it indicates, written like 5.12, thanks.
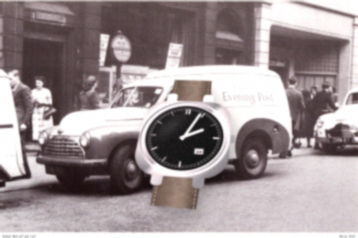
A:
2.04
